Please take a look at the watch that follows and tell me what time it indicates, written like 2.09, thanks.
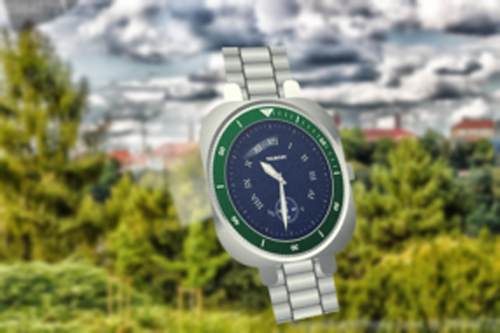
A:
10.31
